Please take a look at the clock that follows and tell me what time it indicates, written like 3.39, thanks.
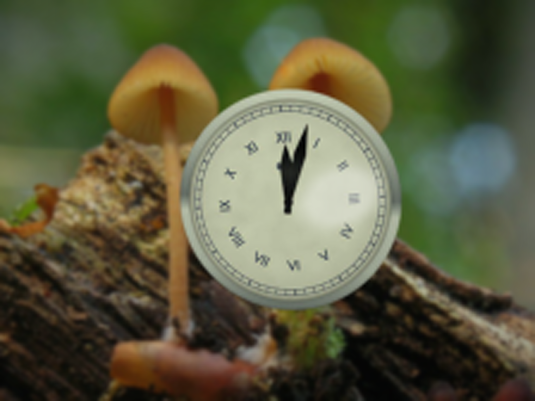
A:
12.03
